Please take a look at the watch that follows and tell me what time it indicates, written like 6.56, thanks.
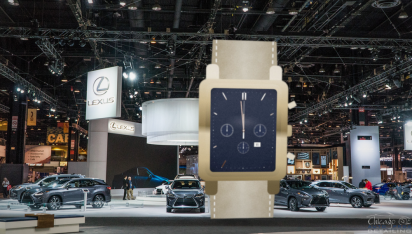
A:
11.59
